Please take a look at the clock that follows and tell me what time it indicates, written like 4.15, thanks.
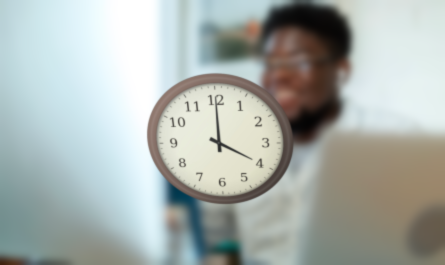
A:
4.00
